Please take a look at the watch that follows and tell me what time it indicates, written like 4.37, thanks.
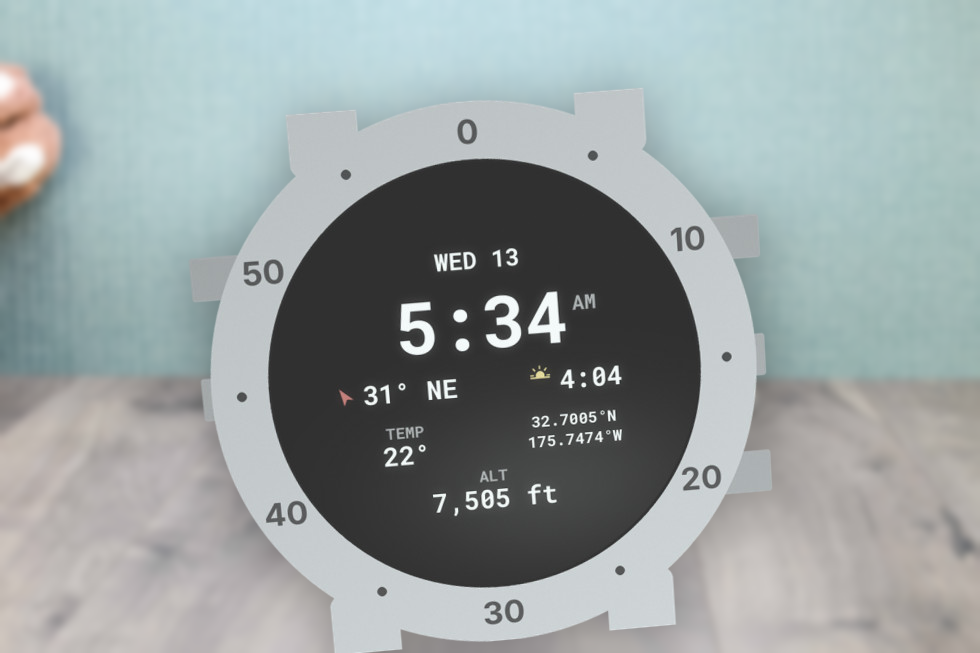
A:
5.34
